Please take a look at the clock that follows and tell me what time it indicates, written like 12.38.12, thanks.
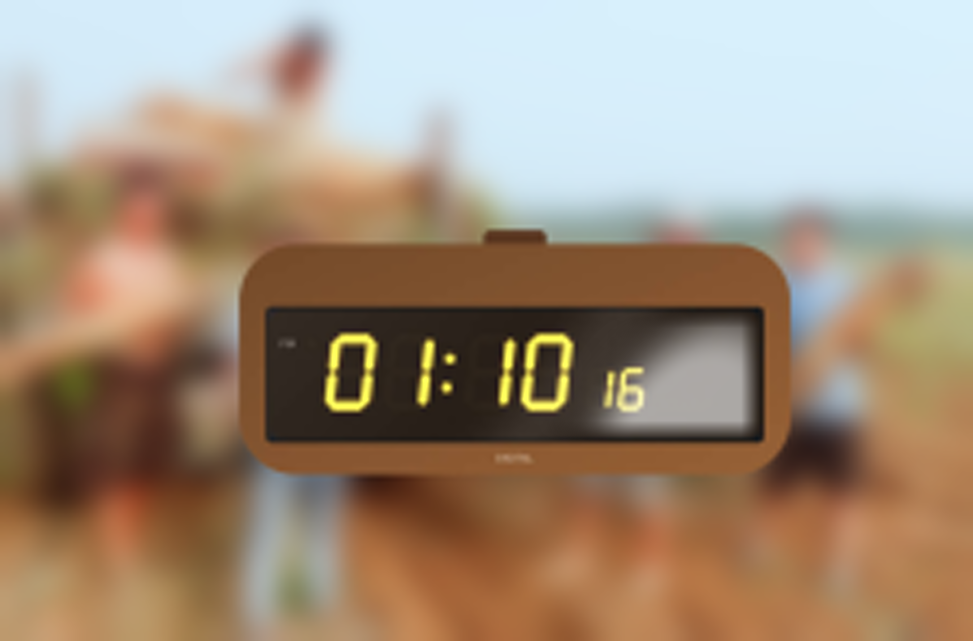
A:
1.10.16
